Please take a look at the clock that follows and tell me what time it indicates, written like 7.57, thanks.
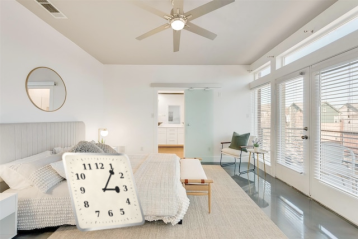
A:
3.06
